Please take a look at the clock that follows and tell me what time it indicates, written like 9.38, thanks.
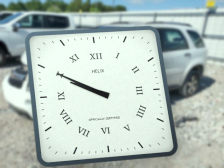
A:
9.50
